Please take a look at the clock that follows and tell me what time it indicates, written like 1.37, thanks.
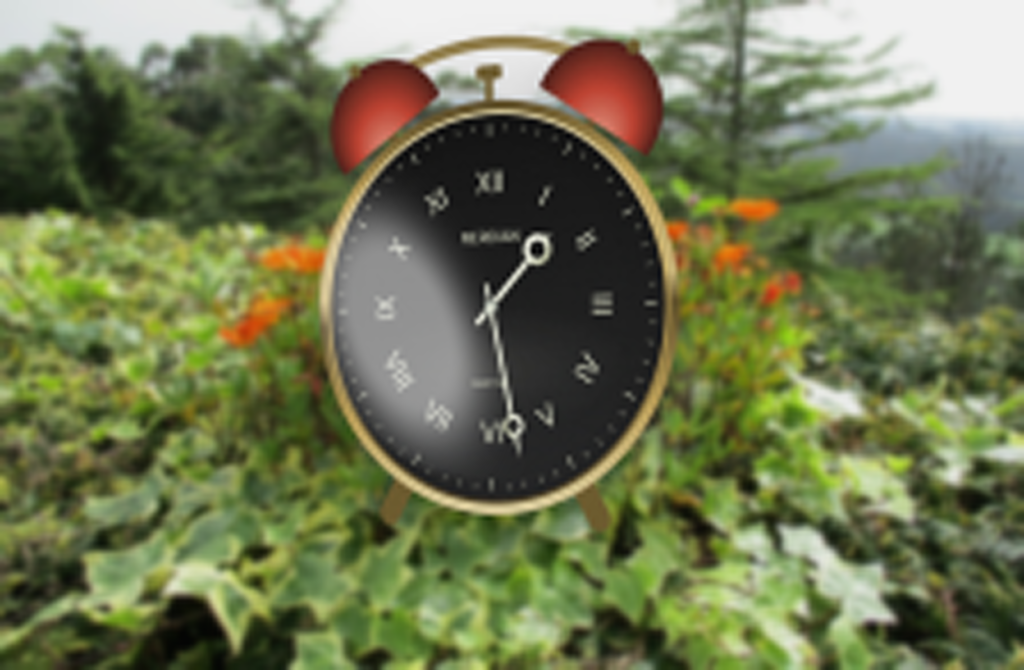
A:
1.28
